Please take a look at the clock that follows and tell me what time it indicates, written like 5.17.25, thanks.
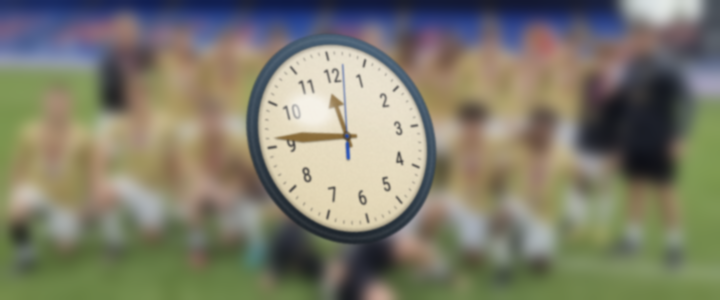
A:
11.46.02
